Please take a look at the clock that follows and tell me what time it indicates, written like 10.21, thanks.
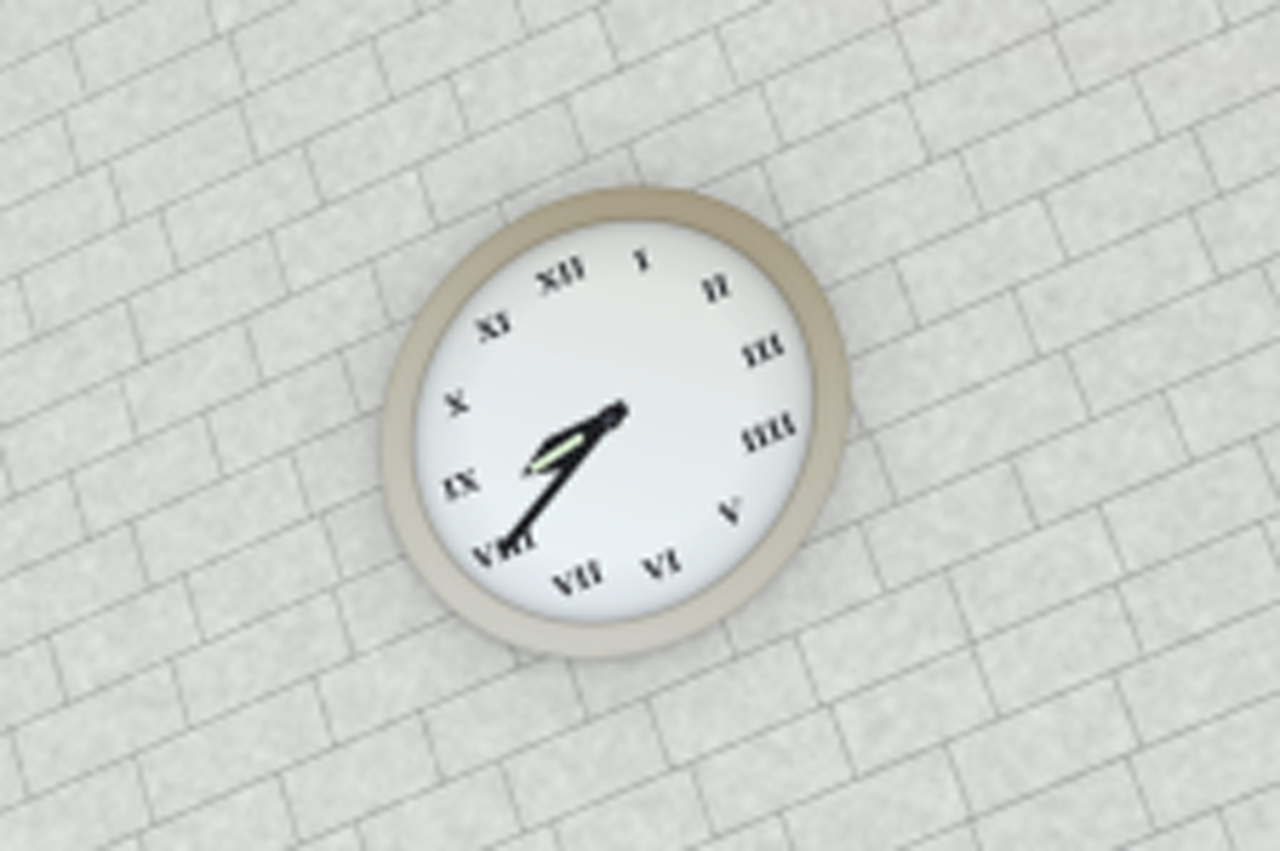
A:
8.40
